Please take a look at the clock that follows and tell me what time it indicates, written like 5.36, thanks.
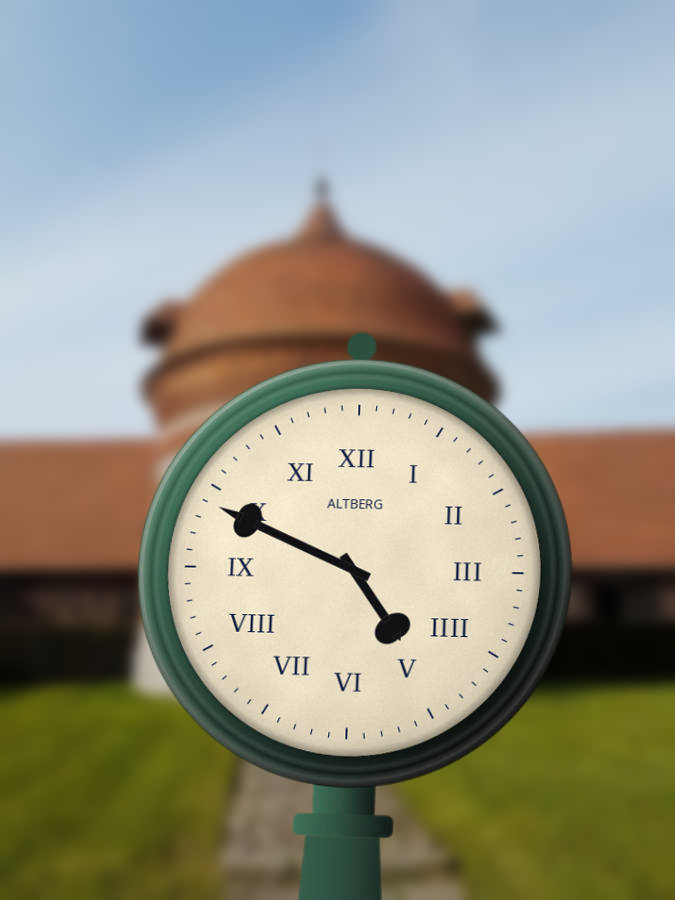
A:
4.49
